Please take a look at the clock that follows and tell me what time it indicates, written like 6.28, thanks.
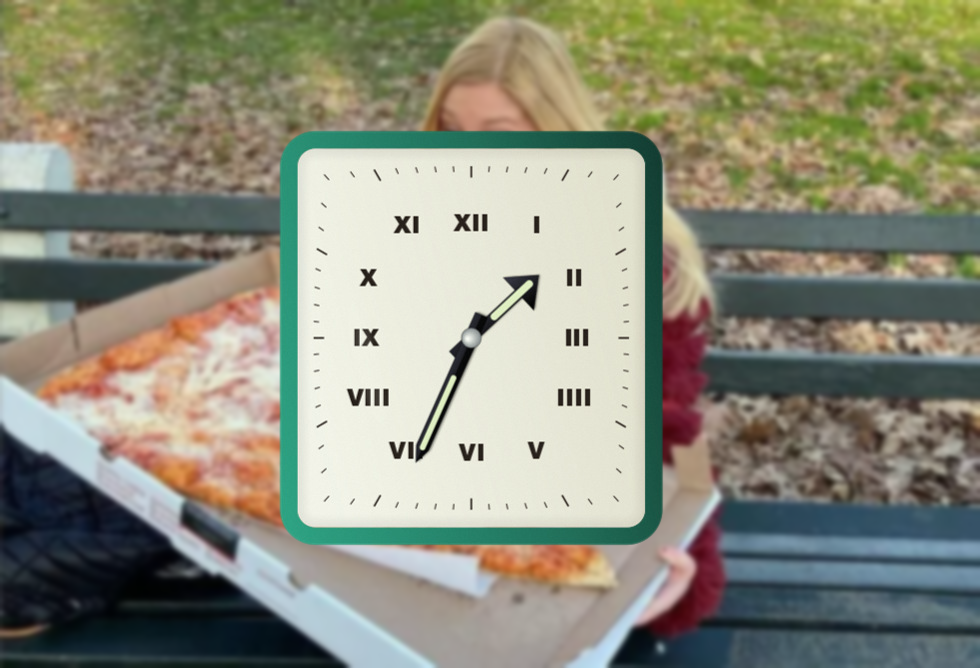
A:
1.34
